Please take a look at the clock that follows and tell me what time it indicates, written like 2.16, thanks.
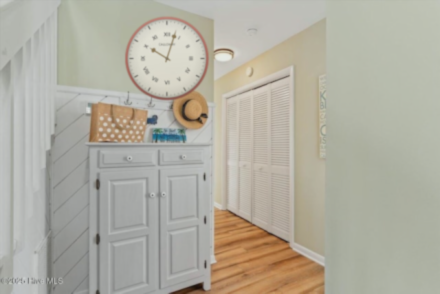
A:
10.03
